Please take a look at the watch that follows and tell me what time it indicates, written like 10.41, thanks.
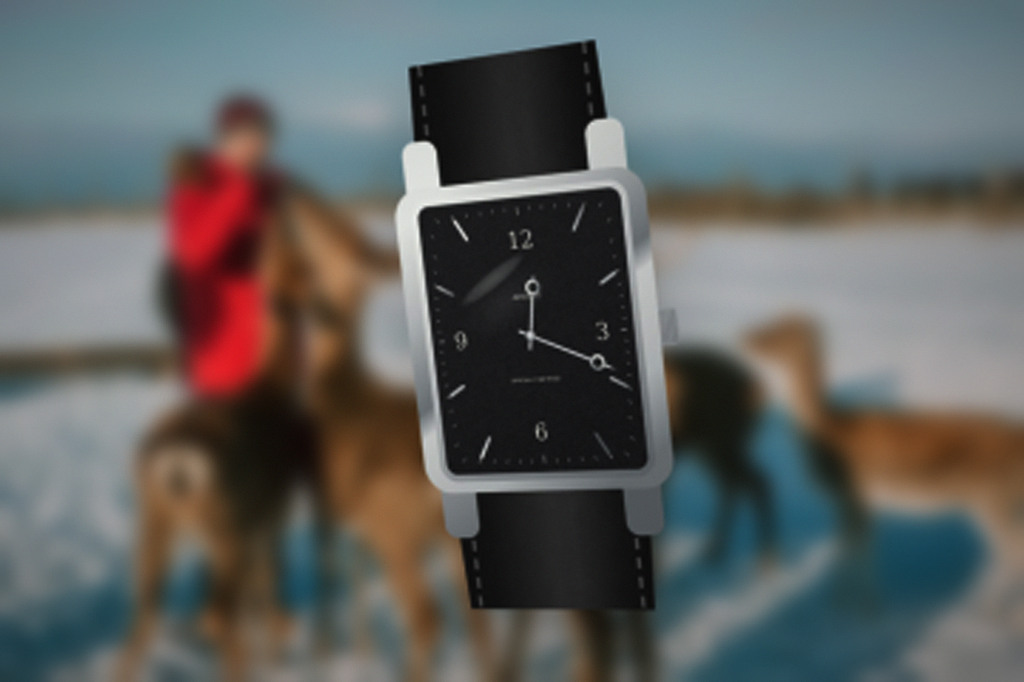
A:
12.19
